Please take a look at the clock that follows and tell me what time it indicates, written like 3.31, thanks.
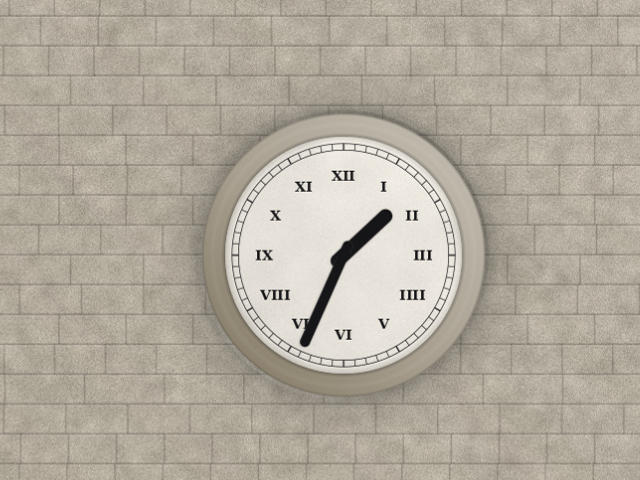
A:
1.34
